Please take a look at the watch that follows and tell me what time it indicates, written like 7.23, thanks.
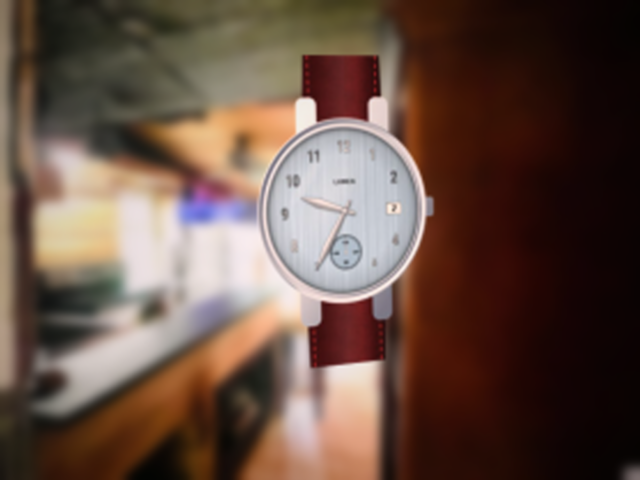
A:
9.35
